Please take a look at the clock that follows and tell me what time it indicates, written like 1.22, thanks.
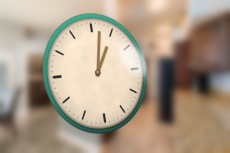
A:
1.02
